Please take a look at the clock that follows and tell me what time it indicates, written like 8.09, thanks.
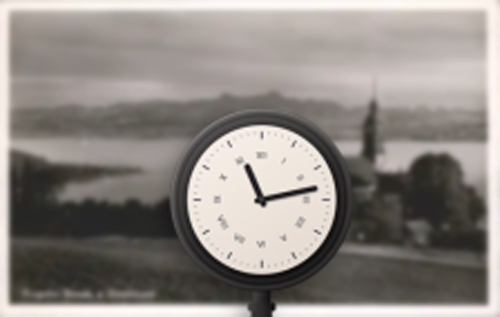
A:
11.13
